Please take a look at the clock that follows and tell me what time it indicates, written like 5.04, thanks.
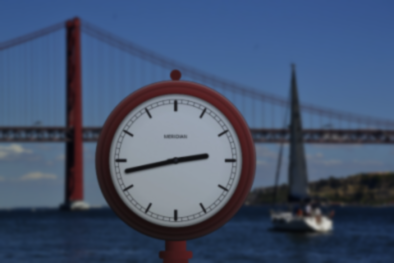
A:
2.43
